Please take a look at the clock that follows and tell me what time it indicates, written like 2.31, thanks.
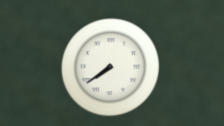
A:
7.39
